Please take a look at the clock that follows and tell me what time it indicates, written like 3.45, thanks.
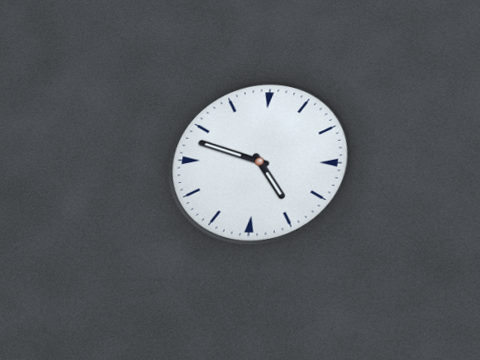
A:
4.48
